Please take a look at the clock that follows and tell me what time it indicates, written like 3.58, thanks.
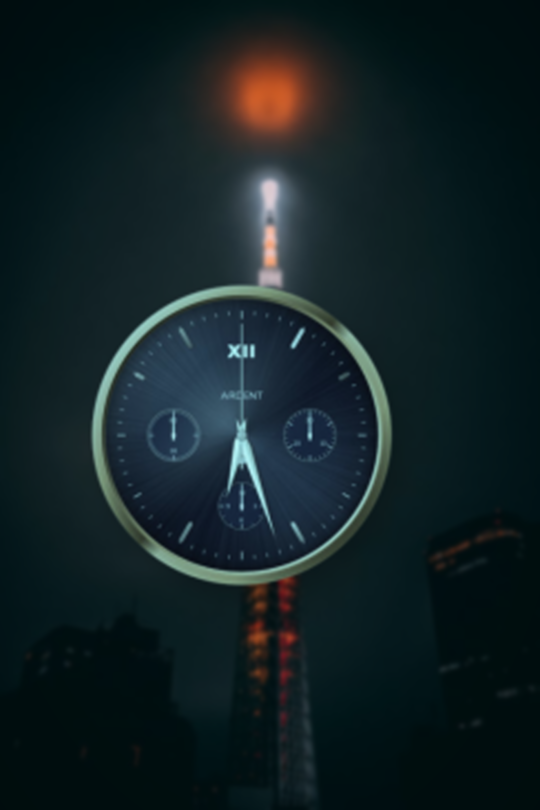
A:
6.27
